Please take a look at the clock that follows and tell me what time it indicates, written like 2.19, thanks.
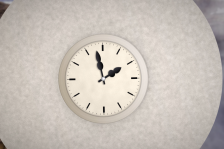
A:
1.58
